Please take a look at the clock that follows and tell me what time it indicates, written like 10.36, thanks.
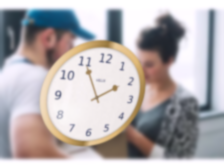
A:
1.55
